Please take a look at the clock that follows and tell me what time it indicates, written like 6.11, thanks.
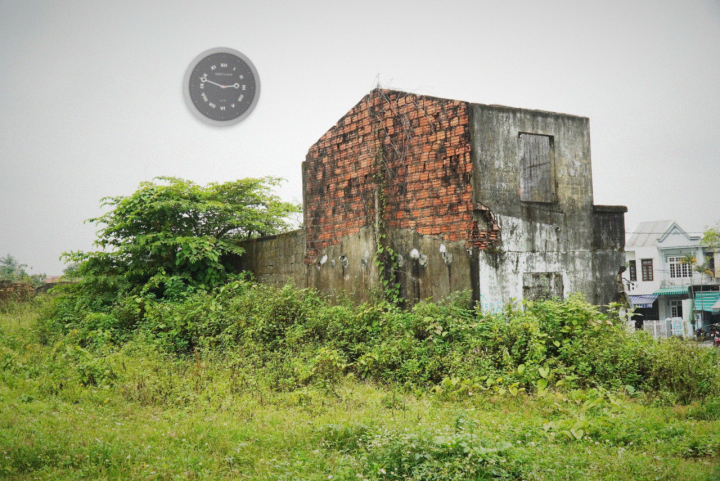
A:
2.48
